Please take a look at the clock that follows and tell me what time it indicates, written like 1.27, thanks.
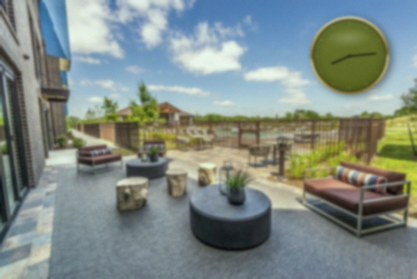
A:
8.14
